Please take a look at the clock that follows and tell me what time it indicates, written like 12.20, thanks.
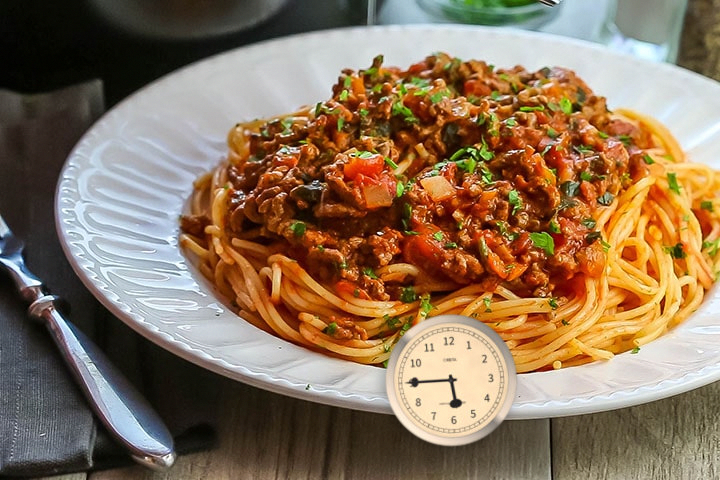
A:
5.45
